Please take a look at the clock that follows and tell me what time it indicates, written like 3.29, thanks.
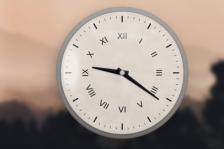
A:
9.21
